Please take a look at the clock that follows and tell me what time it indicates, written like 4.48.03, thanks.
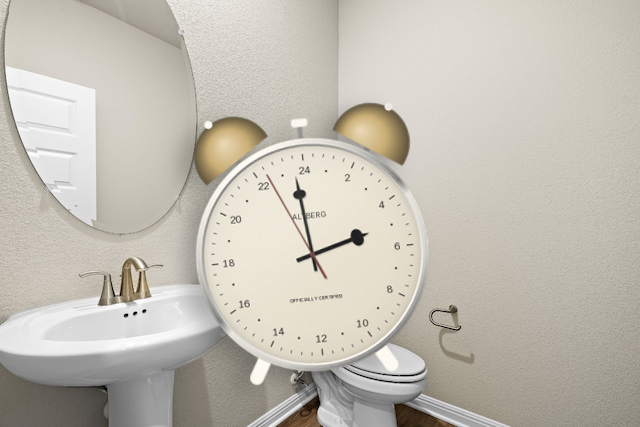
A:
4.58.56
